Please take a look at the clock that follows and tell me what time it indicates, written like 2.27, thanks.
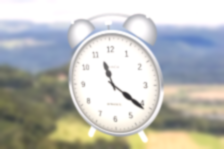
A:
11.21
